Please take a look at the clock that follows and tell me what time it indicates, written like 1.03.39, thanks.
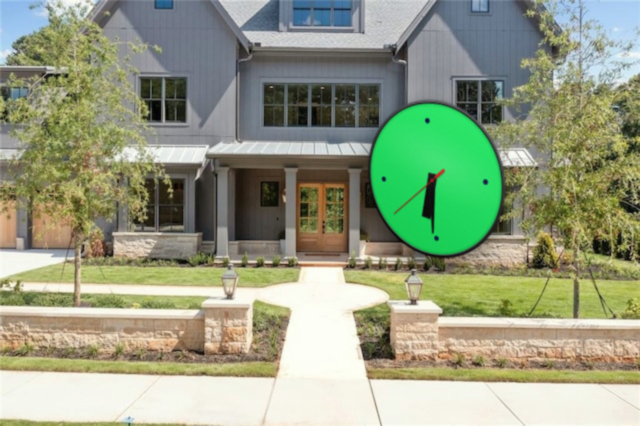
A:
6.30.39
